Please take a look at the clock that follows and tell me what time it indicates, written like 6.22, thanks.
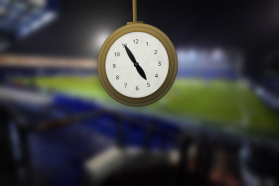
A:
4.55
